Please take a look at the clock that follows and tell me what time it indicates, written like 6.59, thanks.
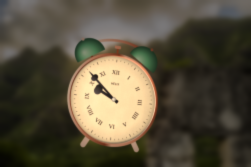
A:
9.52
